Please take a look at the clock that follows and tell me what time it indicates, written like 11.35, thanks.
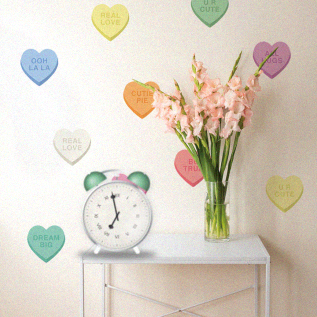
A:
6.58
